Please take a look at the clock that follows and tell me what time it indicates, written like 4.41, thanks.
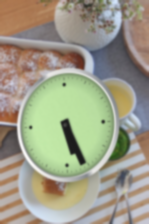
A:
5.26
